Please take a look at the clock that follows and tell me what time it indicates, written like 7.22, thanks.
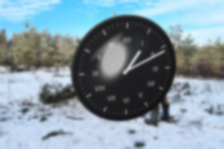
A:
1.11
